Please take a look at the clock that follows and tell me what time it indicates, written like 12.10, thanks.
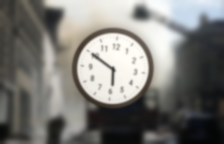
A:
5.50
